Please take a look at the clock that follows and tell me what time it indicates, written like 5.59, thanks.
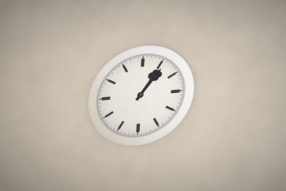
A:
1.06
